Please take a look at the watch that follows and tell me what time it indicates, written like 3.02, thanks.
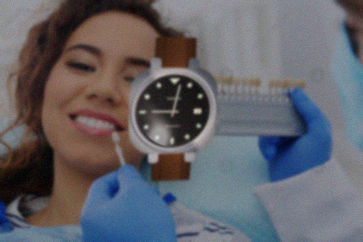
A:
9.02
